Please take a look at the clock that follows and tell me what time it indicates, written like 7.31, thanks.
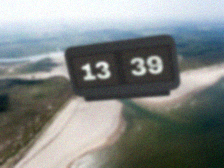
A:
13.39
